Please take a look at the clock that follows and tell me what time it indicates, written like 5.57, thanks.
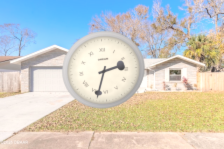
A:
2.33
